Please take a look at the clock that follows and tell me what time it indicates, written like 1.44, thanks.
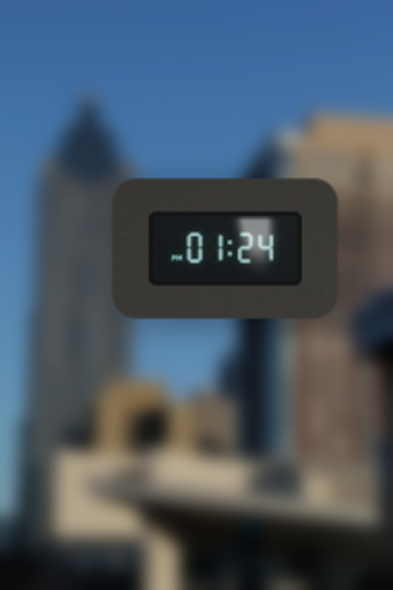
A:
1.24
